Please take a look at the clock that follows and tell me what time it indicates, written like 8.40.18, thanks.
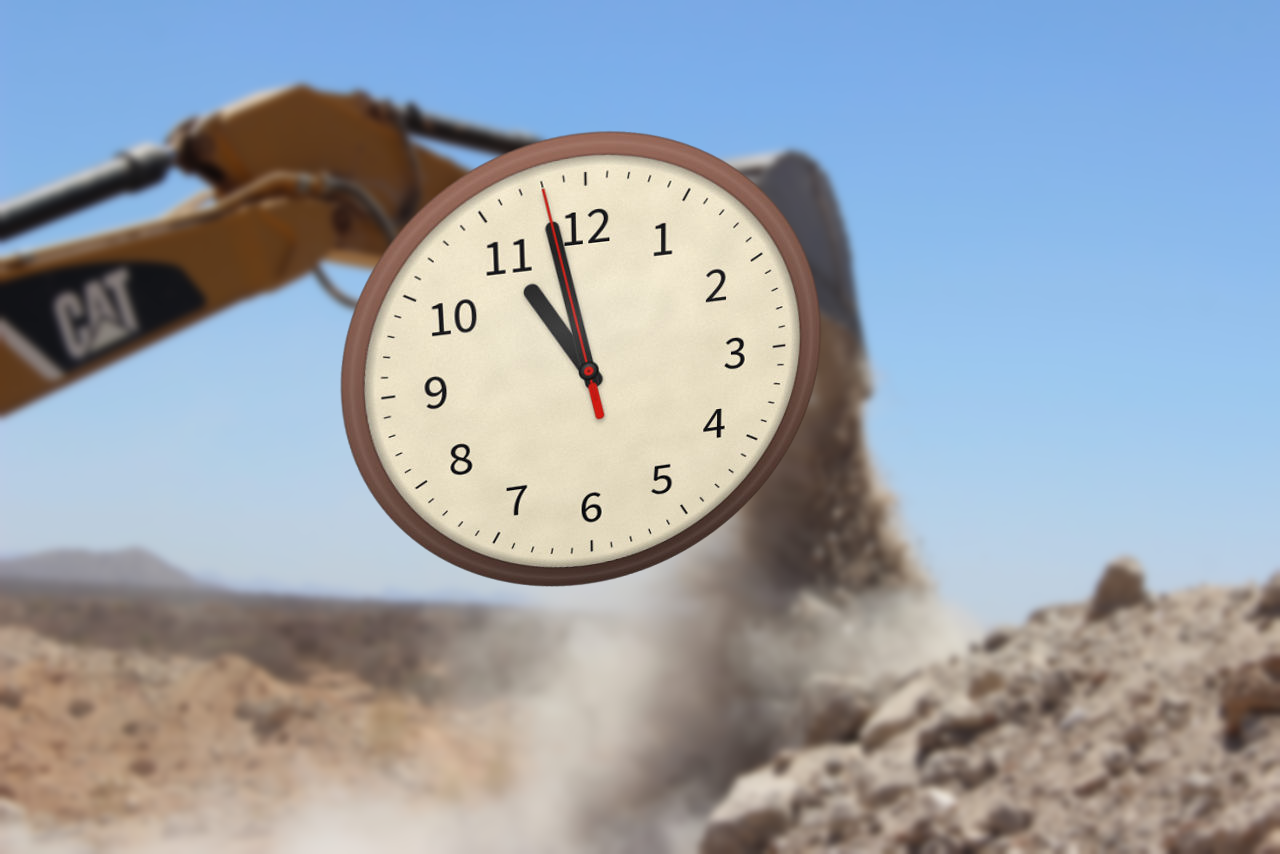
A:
10.57.58
